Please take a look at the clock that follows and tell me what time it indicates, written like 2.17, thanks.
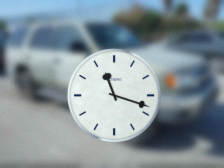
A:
11.18
